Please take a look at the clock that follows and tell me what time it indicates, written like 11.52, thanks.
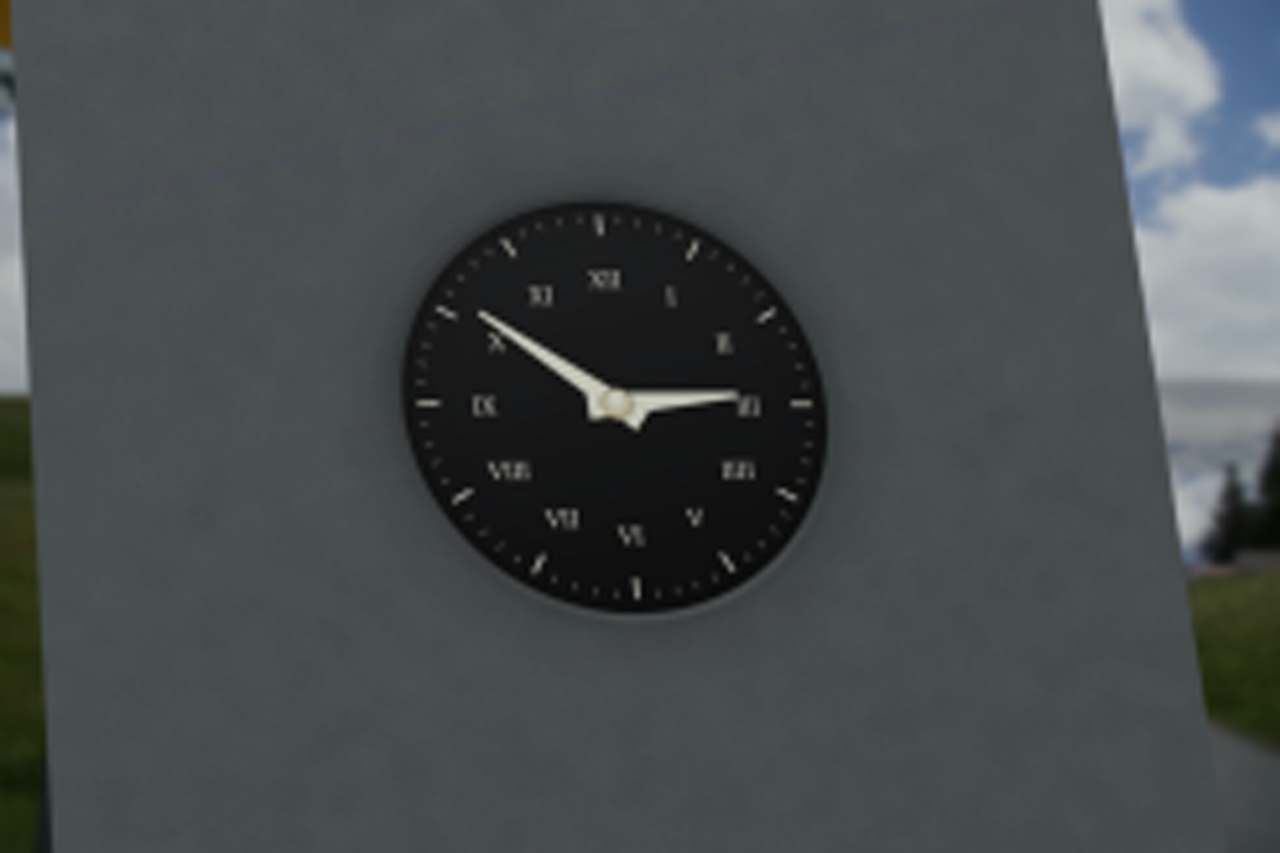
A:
2.51
